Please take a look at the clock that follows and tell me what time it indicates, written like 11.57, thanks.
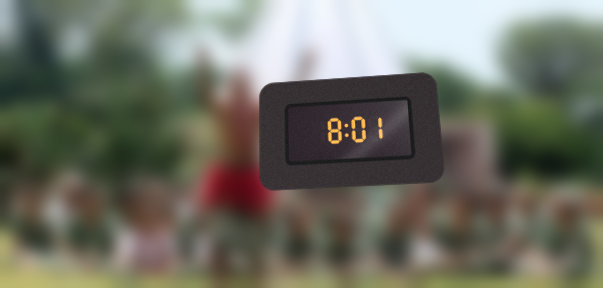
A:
8.01
